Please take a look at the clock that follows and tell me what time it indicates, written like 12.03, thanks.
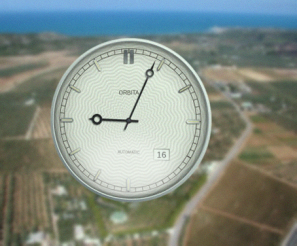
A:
9.04
